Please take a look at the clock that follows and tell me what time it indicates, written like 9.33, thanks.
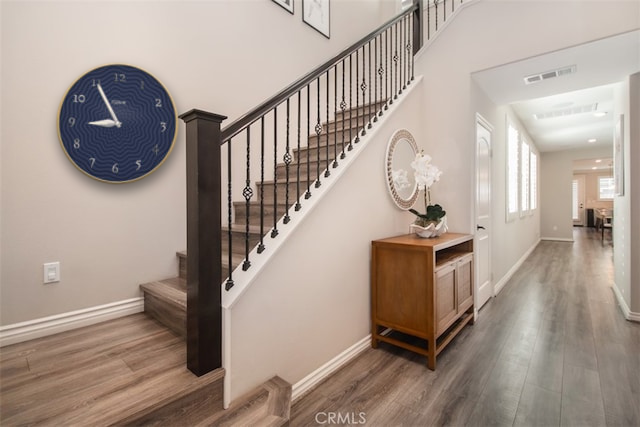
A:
8.55
